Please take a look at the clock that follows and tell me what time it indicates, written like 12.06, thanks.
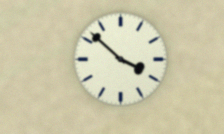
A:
3.52
